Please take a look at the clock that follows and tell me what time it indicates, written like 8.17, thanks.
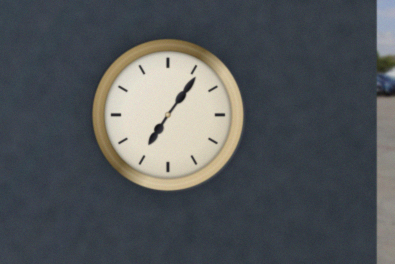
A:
7.06
